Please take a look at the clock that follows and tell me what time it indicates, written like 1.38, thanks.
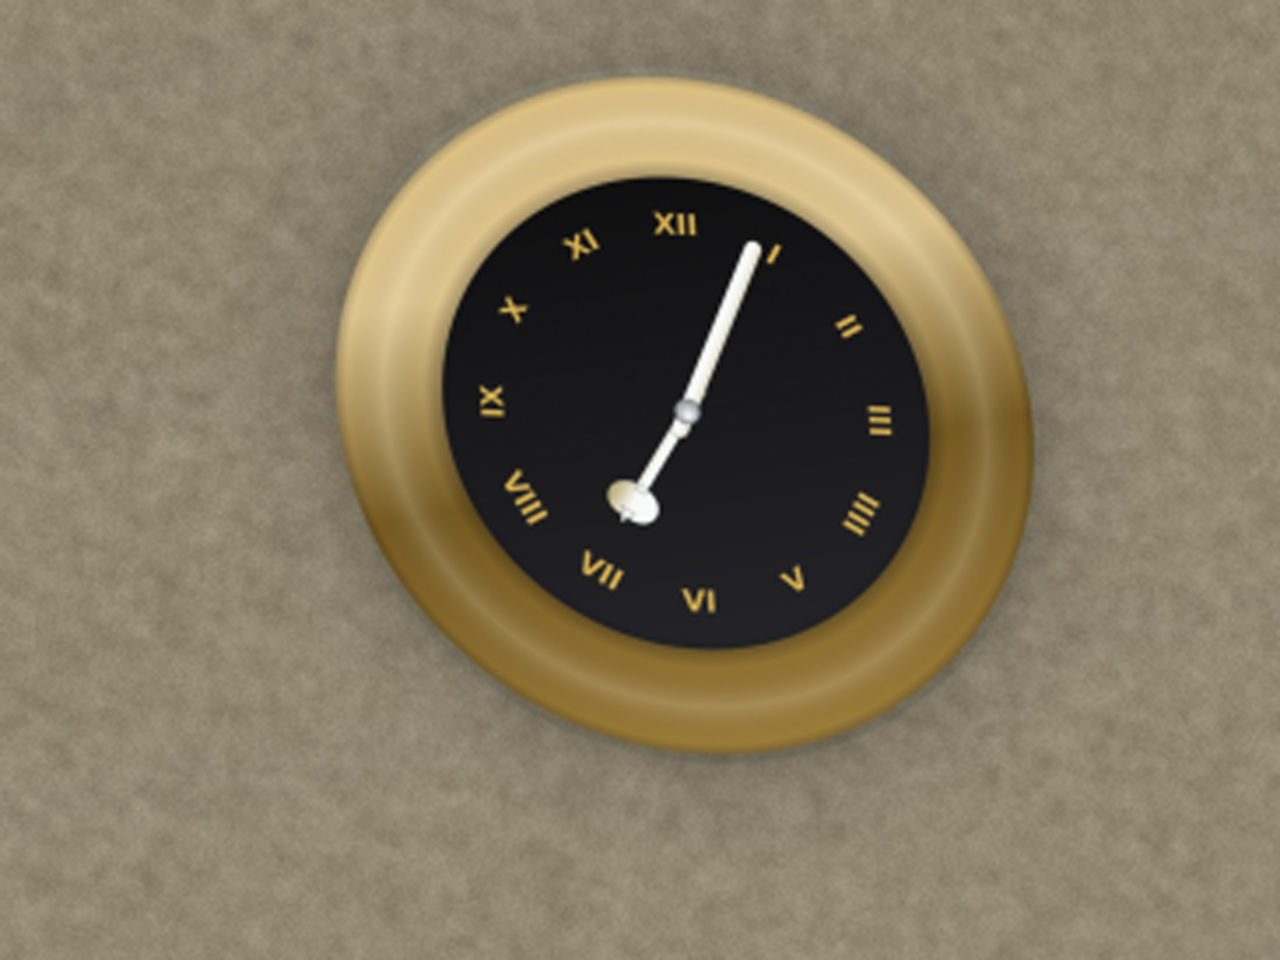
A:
7.04
